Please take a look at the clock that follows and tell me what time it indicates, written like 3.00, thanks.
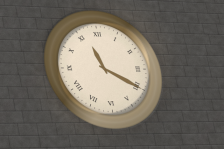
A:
11.20
